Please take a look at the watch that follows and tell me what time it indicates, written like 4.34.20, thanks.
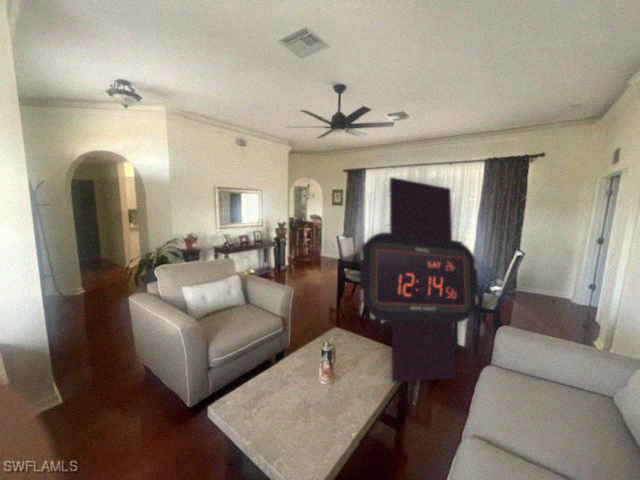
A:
12.14.56
